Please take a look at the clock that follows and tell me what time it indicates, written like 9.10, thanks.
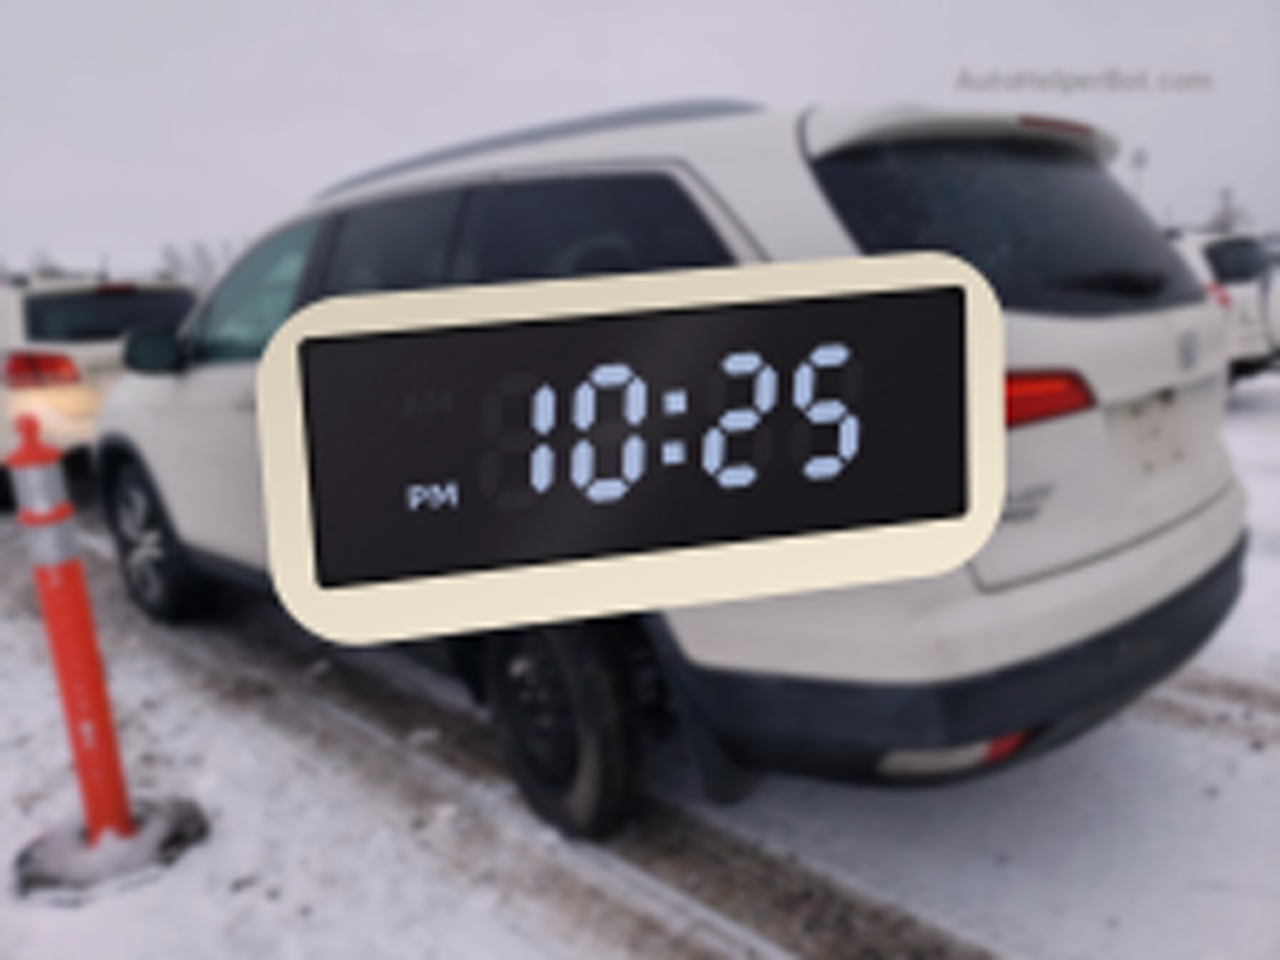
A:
10.25
